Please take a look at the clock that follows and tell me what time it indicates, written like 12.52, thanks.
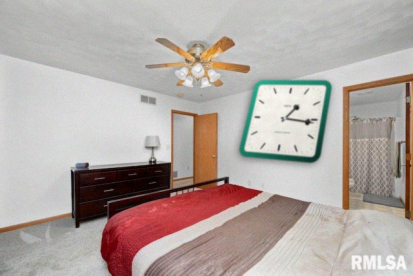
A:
1.16
